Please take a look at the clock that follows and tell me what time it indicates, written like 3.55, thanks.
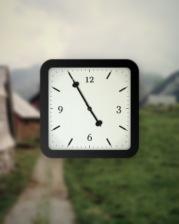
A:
4.55
